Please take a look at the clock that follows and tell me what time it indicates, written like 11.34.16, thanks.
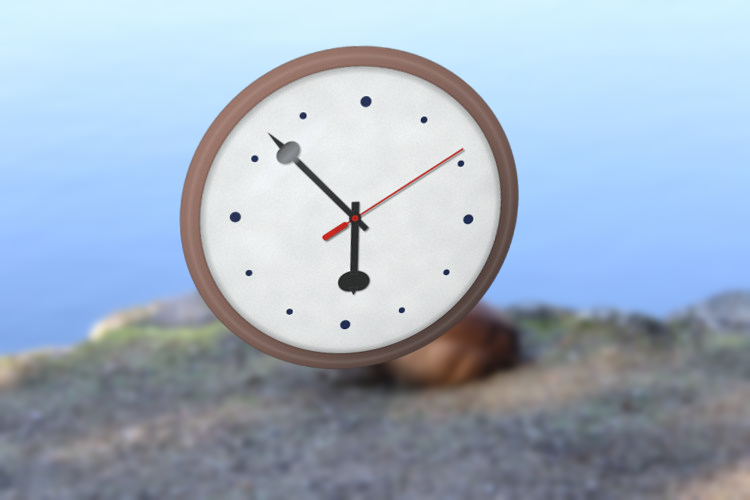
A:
5.52.09
